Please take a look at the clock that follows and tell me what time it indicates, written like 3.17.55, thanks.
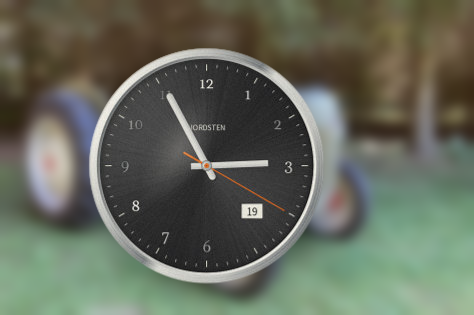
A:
2.55.20
